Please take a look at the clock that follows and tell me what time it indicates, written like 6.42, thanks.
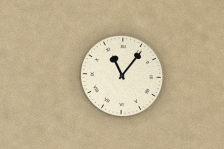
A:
11.06
